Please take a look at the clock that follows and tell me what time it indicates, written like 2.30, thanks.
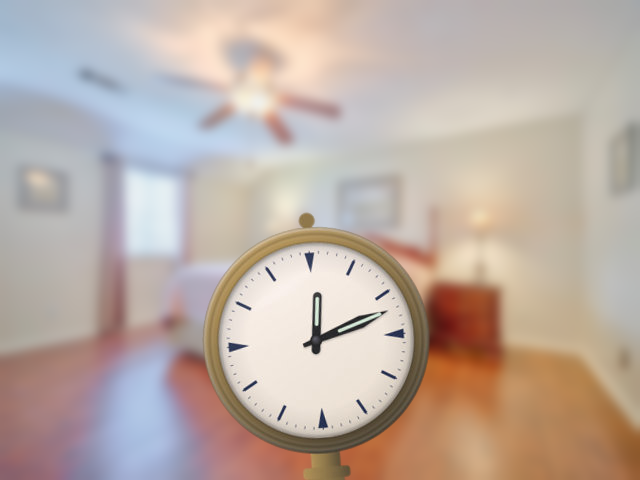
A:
12.12
